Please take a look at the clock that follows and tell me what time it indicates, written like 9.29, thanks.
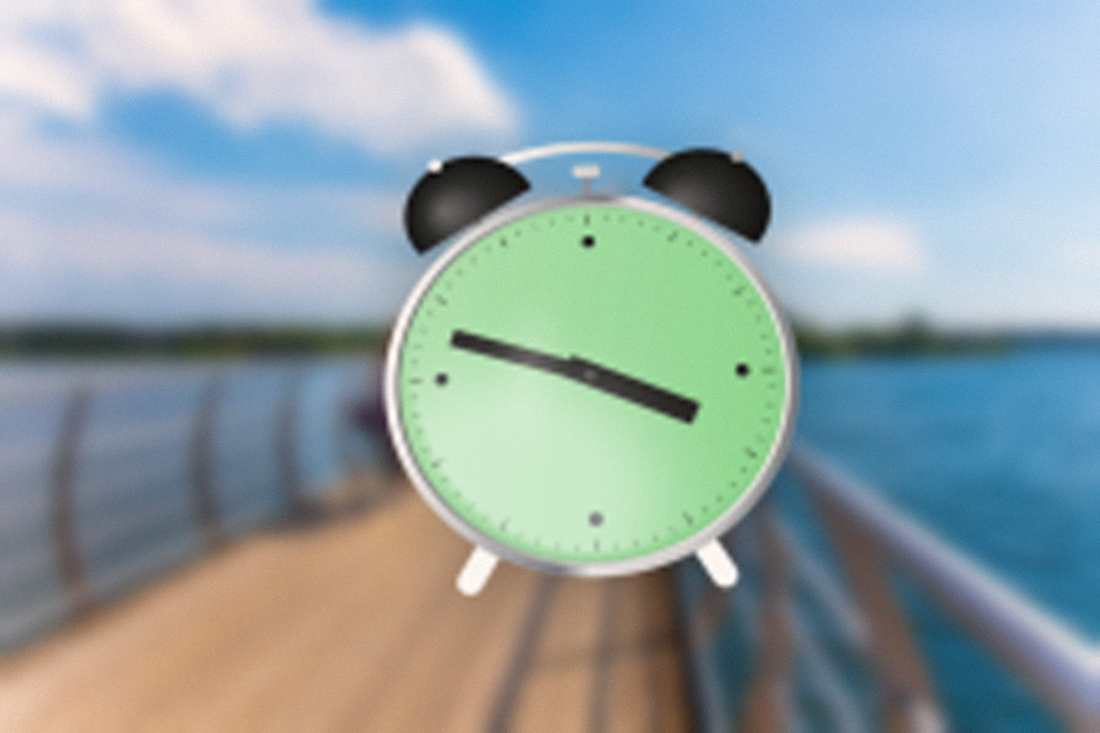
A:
3.48
